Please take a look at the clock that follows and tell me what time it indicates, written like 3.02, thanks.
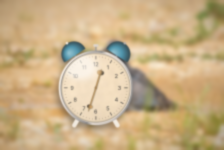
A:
12.33
